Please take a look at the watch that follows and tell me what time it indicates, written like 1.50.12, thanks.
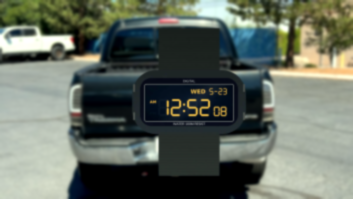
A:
12.52.08
